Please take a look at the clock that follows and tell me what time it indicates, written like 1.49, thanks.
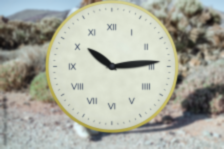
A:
10.14
